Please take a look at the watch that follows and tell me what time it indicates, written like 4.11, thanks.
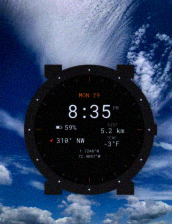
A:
8.35
